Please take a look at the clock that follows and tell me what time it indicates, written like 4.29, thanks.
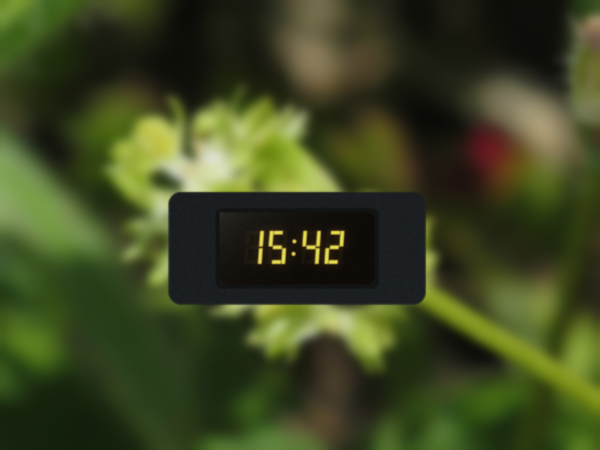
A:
15.42
